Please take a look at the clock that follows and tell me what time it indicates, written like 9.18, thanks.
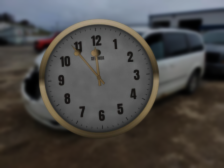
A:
11.54
